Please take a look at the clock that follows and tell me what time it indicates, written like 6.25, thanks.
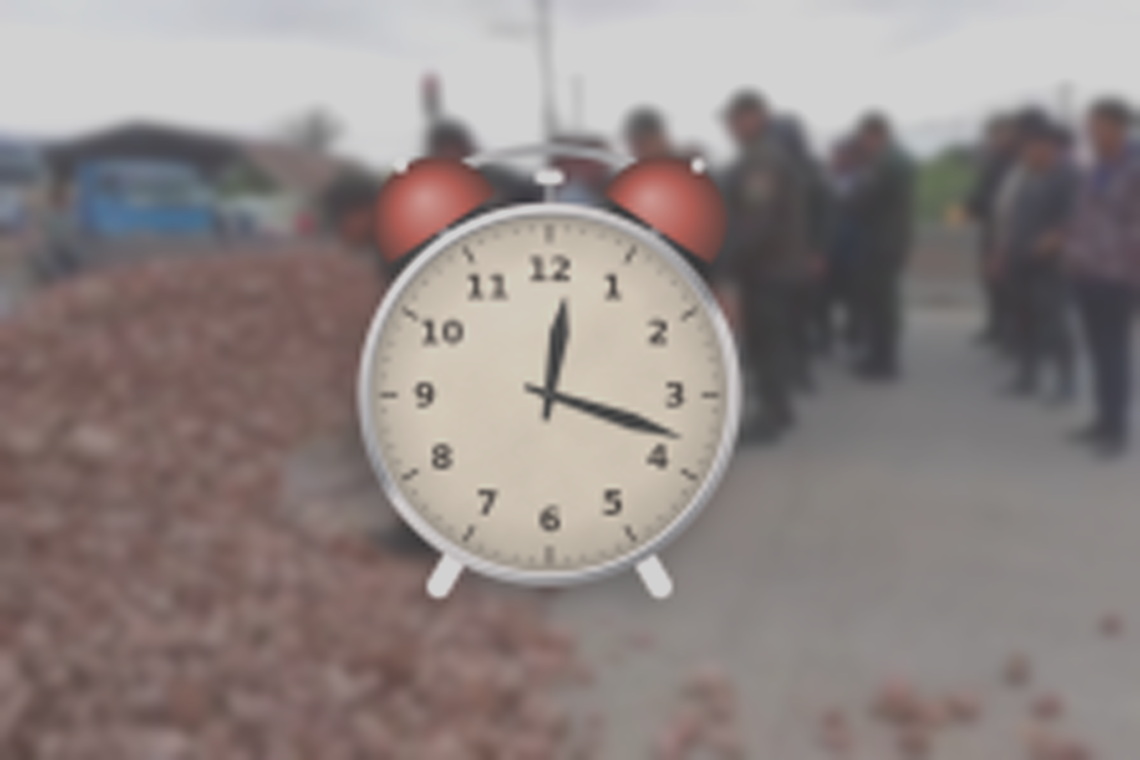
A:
12.18
